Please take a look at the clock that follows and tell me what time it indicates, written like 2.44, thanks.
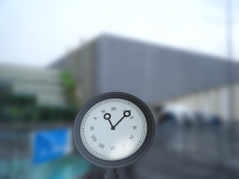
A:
11.07
